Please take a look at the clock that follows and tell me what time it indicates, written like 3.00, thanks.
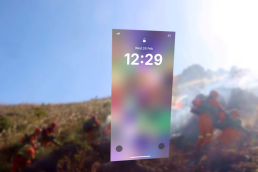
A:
12.29
